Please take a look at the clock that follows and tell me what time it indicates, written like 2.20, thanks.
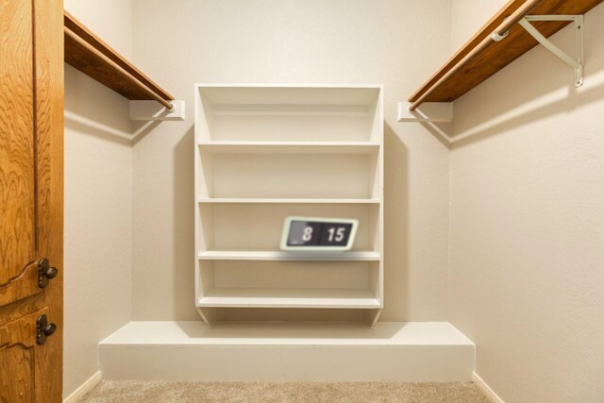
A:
8.15
